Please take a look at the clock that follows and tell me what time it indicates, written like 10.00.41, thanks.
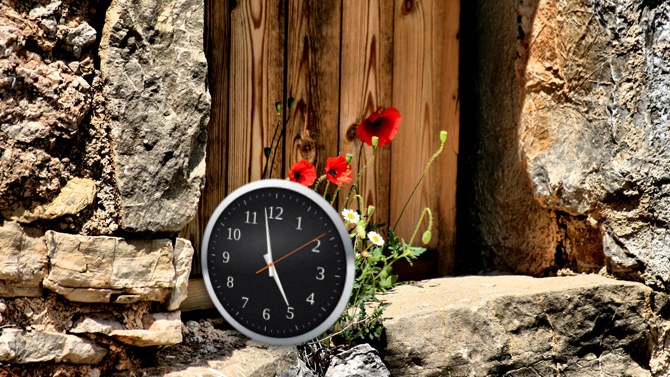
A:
4.58.09
